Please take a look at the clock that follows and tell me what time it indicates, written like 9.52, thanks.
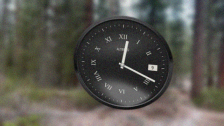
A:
12.19
